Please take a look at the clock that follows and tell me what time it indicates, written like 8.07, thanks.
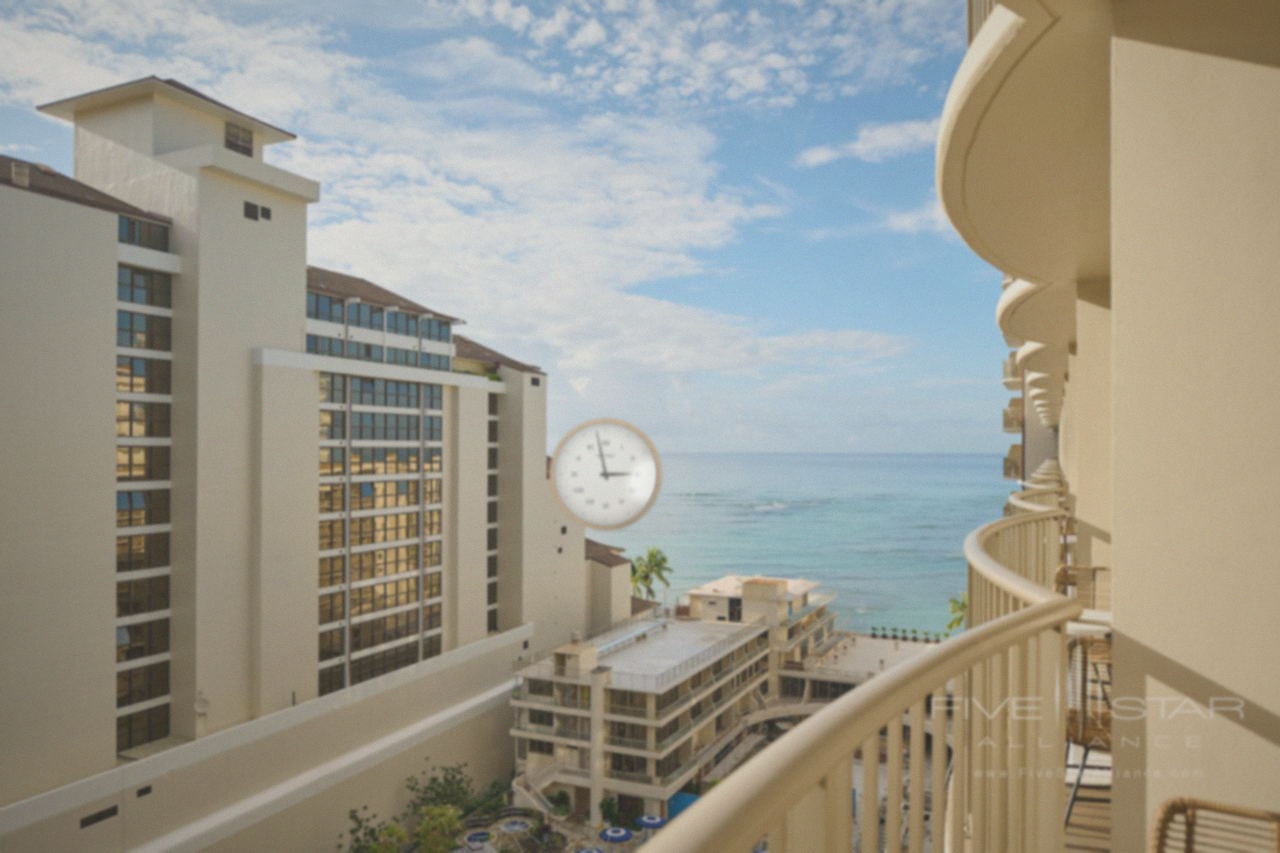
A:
2.58
